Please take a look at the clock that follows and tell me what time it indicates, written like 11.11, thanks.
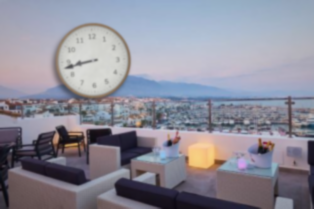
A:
8.43
